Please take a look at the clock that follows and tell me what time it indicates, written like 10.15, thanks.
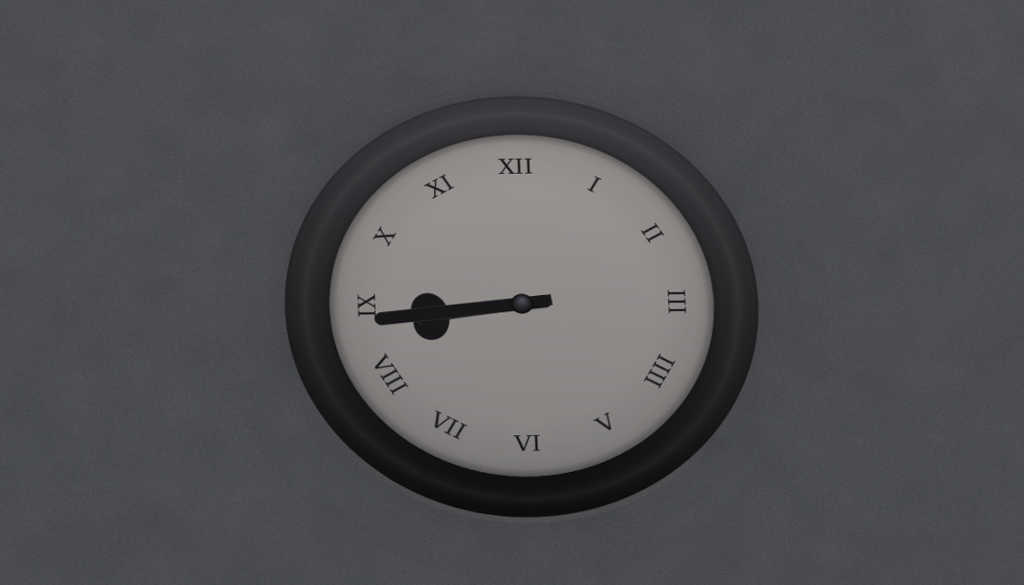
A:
8.44
